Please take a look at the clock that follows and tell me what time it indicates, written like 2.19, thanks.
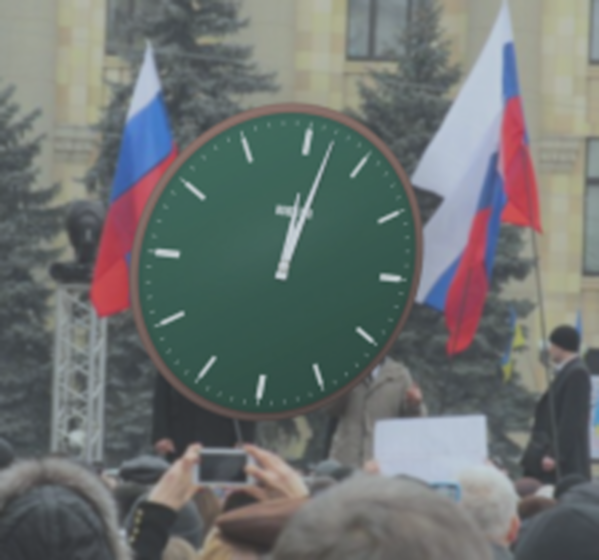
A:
12.02
